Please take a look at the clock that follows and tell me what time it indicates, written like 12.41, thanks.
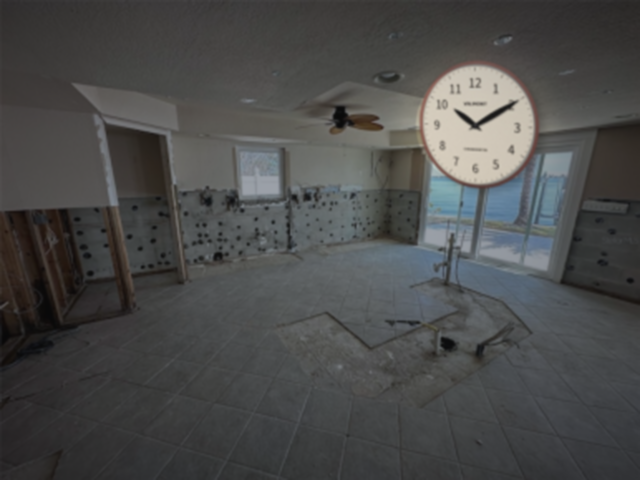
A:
10.10
